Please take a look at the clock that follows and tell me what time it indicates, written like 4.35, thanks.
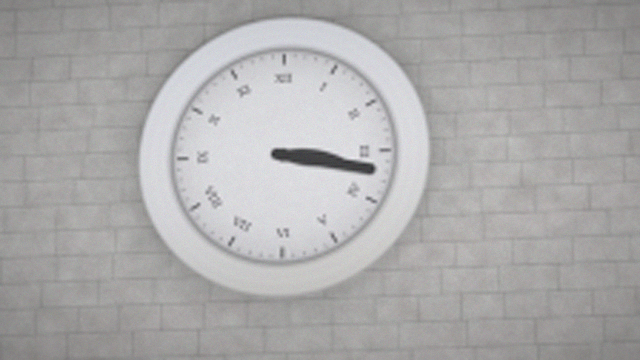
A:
3.17
